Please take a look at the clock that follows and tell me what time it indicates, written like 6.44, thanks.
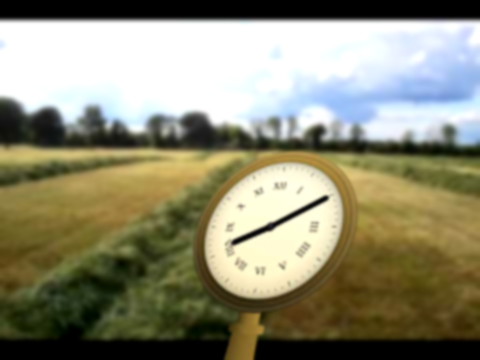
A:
8.10
